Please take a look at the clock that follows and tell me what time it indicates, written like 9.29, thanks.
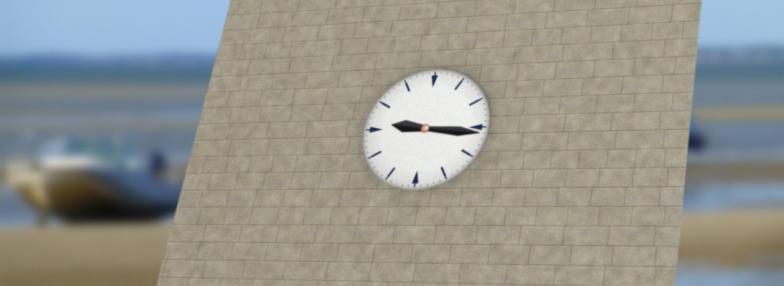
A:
9.16
